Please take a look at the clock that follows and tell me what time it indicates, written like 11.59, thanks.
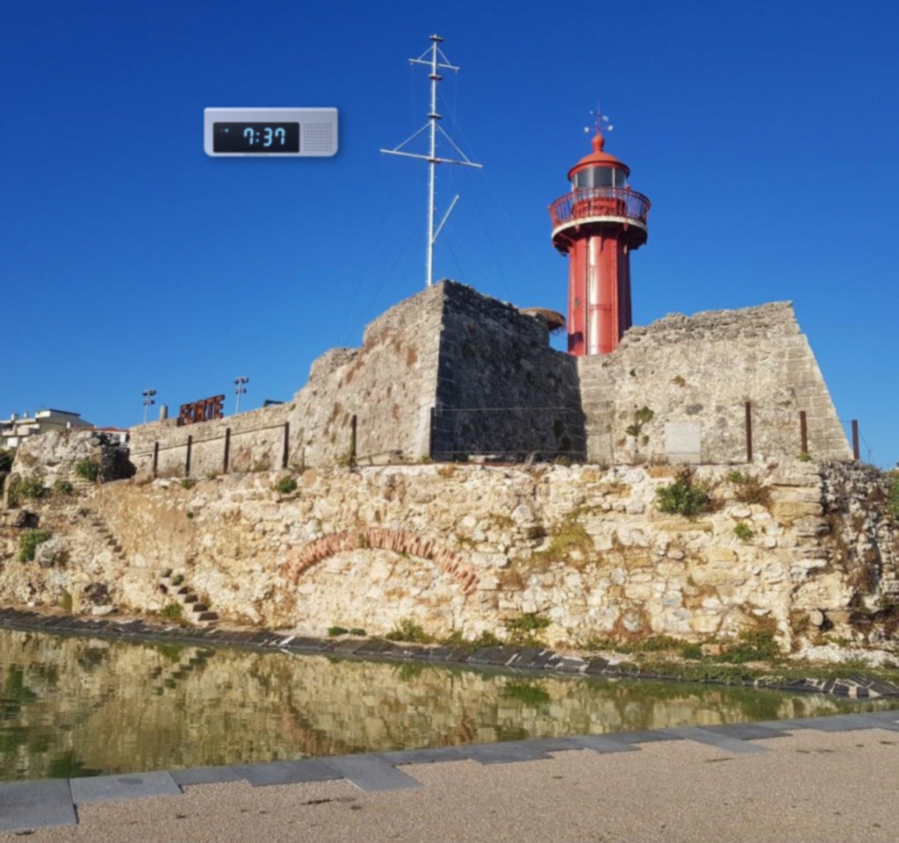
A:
7.37
